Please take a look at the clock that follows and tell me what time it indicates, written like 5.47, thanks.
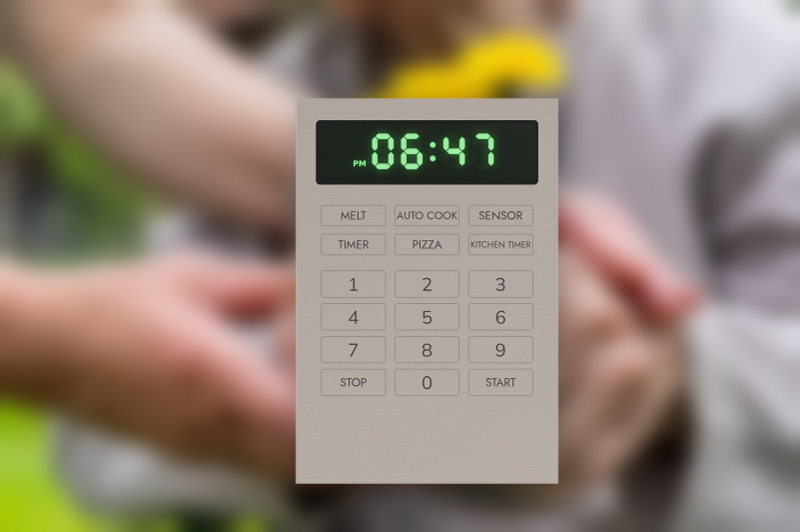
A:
6.47
